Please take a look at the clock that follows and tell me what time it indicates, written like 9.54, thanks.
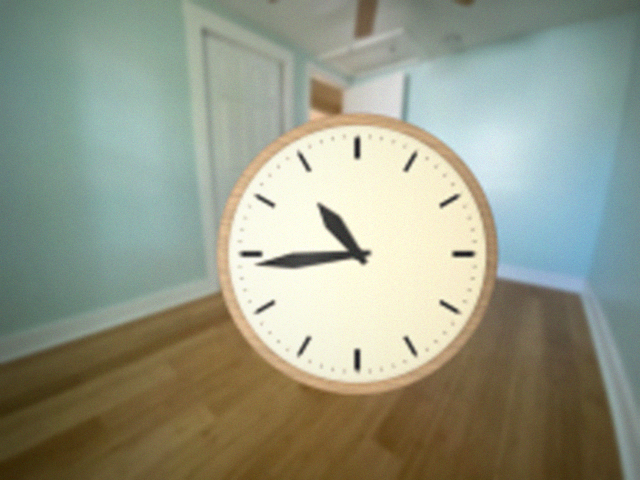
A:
10.44
